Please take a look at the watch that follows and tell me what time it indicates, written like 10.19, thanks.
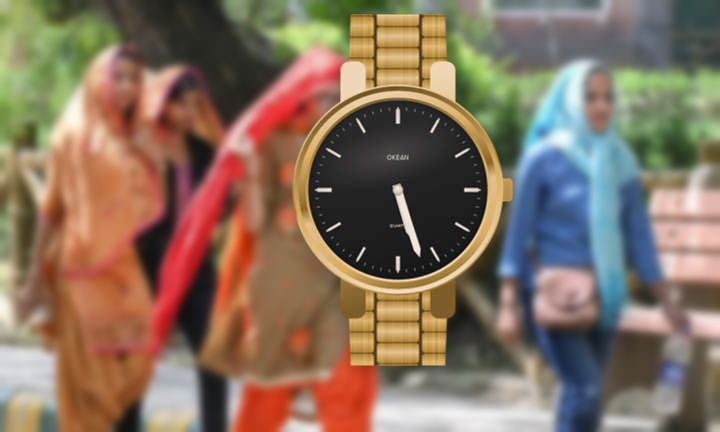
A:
5.27
